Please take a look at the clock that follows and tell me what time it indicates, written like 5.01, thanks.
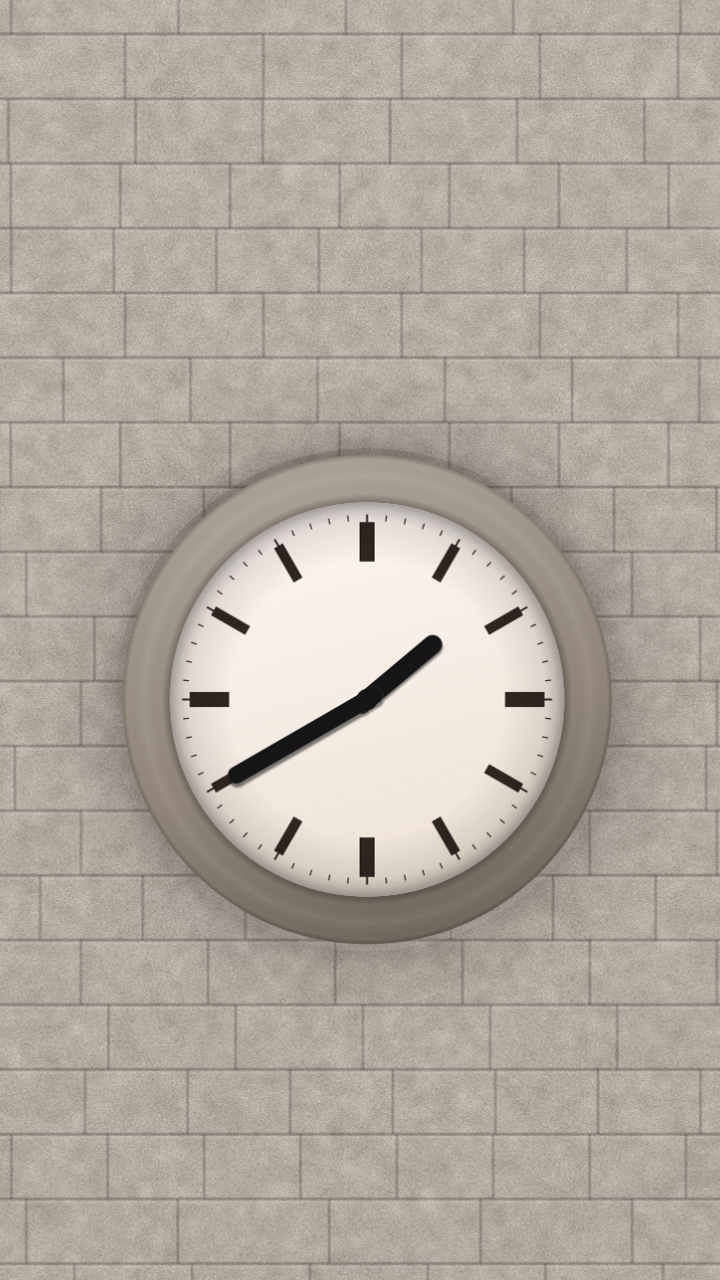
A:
1.40
